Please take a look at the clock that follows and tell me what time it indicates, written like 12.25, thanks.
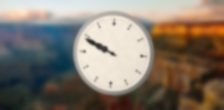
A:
9.49
